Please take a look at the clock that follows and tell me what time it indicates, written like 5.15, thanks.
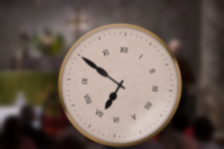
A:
6.50
